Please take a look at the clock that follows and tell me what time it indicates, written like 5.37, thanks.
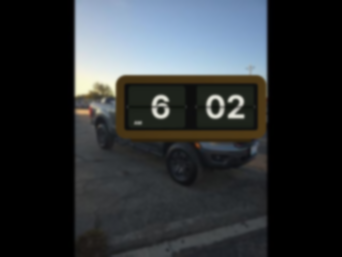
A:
6.02
